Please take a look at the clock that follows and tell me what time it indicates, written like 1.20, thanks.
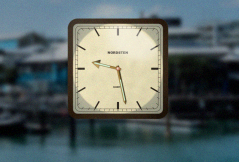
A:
9.28
